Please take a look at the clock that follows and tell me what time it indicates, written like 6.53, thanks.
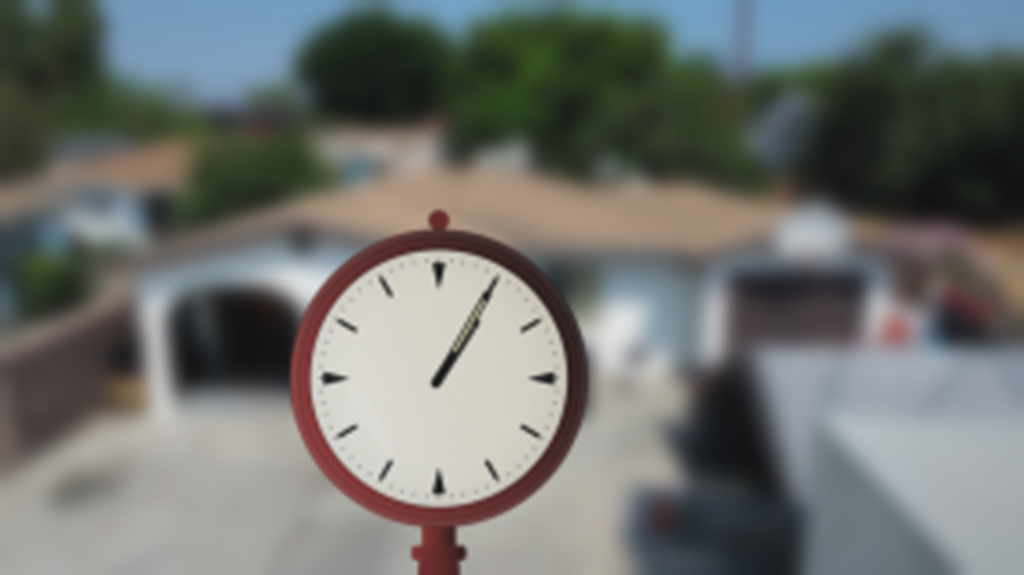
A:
1.05
